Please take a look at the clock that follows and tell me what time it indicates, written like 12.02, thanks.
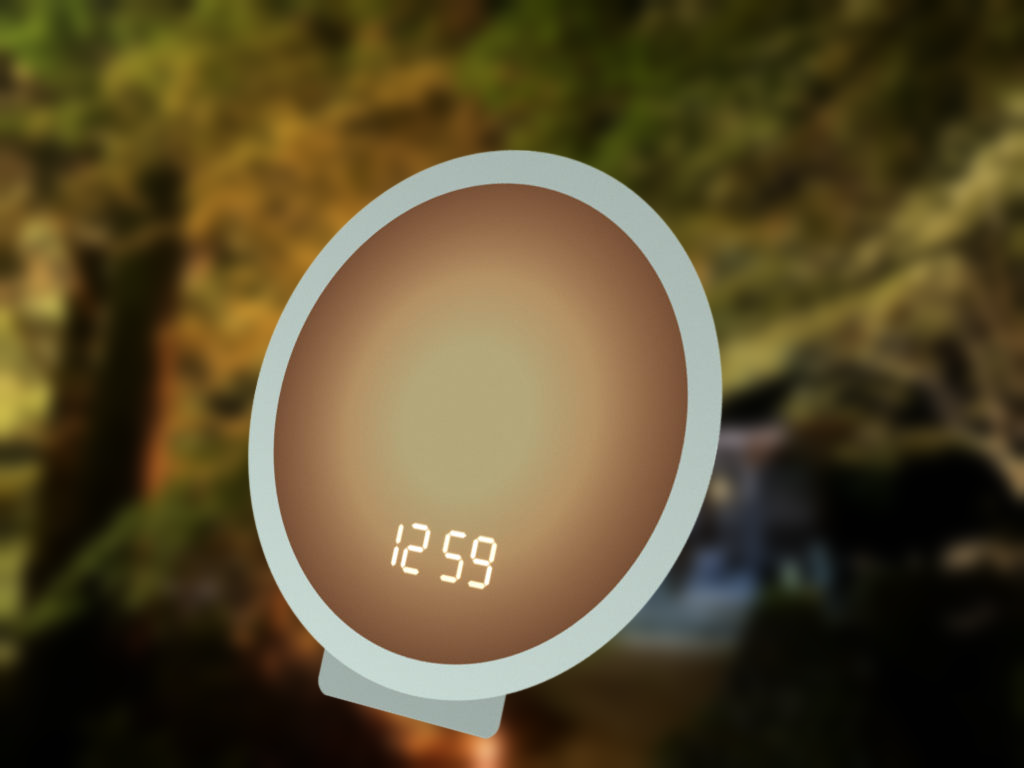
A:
12.59
